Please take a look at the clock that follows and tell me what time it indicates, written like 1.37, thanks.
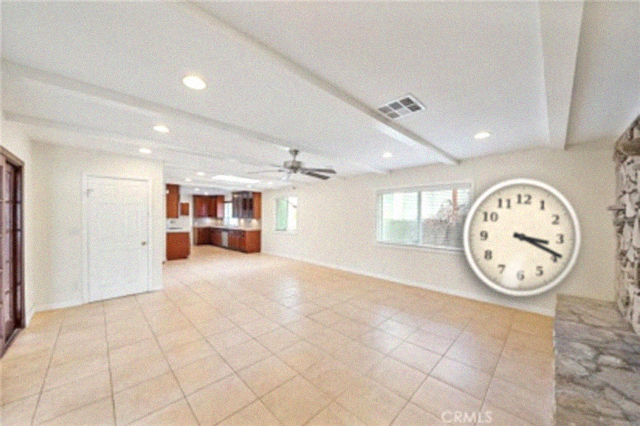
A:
3.19
